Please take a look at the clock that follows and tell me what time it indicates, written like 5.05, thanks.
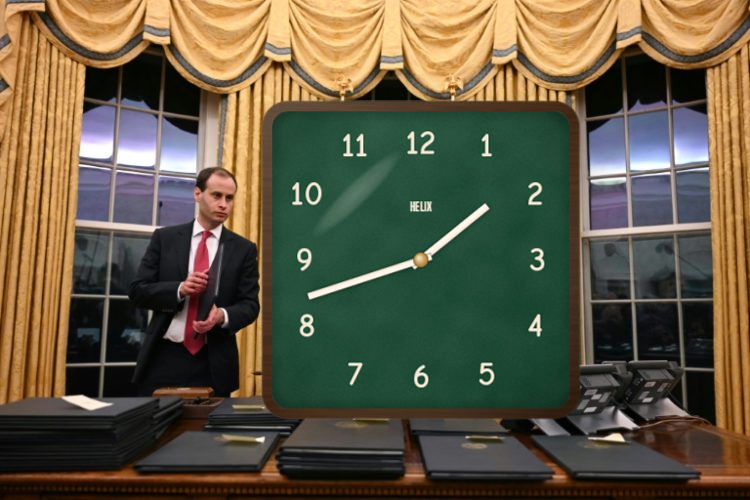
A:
1.42
